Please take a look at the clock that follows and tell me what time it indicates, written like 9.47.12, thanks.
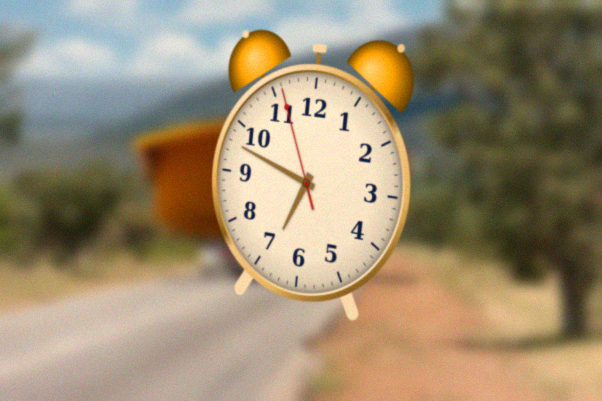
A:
6.47.56
